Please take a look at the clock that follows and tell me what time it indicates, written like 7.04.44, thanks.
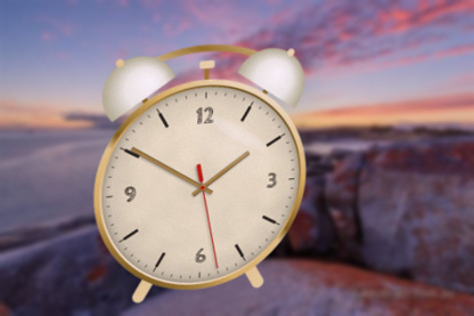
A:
1.50.28
